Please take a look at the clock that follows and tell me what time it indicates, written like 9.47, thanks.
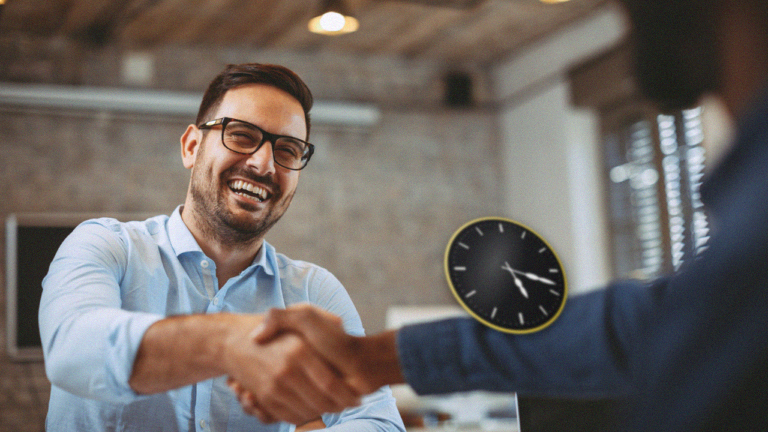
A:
5.18
